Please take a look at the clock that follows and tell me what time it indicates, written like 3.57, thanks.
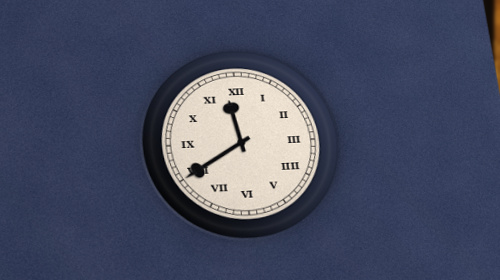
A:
11.40
